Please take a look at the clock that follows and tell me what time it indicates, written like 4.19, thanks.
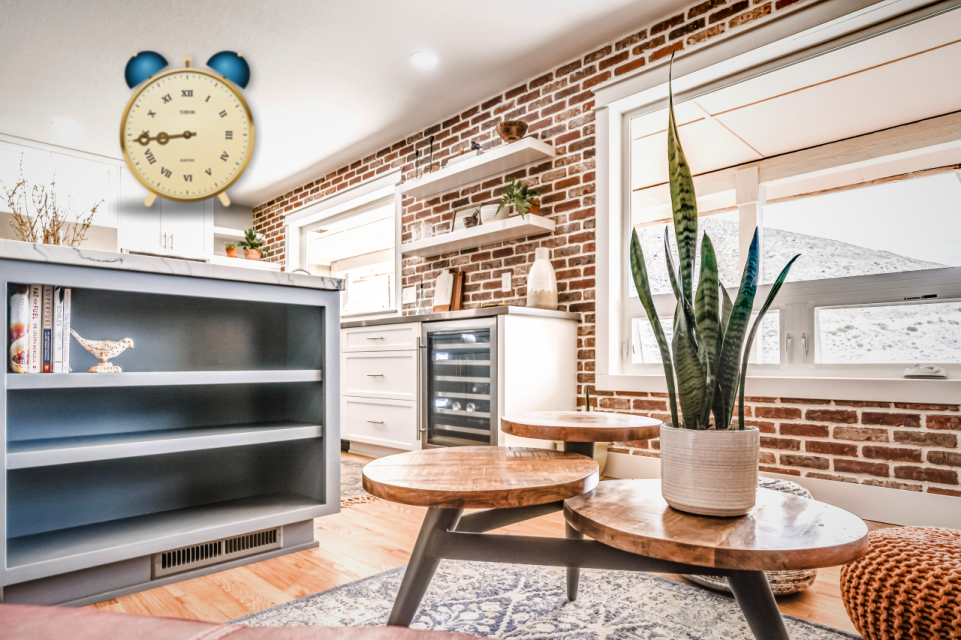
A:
8.44
